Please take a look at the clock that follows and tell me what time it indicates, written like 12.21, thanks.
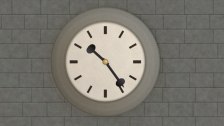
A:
10.24
